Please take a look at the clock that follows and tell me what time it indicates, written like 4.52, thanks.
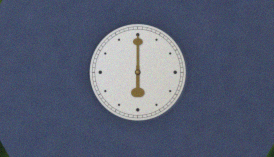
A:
6.00
